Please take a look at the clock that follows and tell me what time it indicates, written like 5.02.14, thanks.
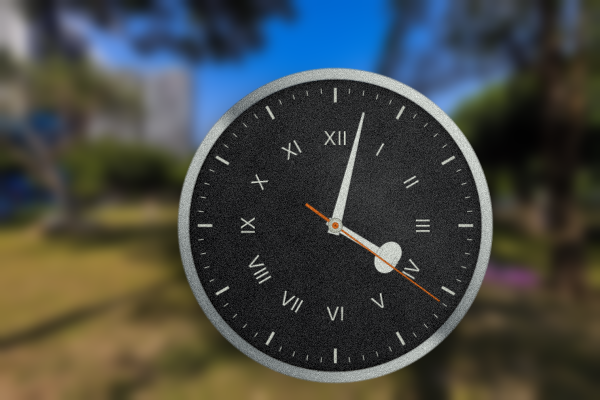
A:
4.02.21
